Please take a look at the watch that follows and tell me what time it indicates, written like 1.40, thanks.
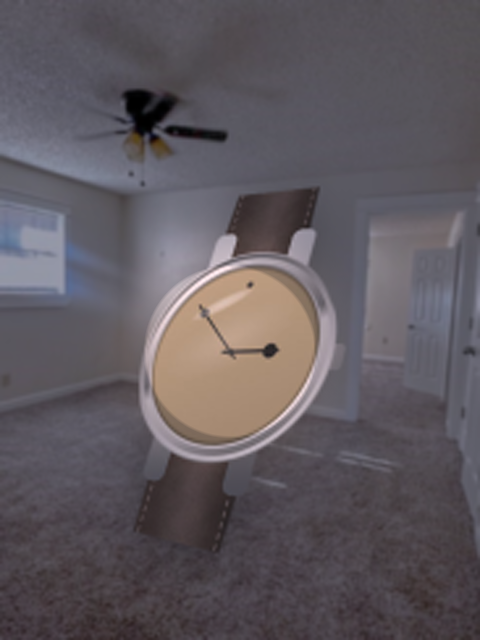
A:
2.52
